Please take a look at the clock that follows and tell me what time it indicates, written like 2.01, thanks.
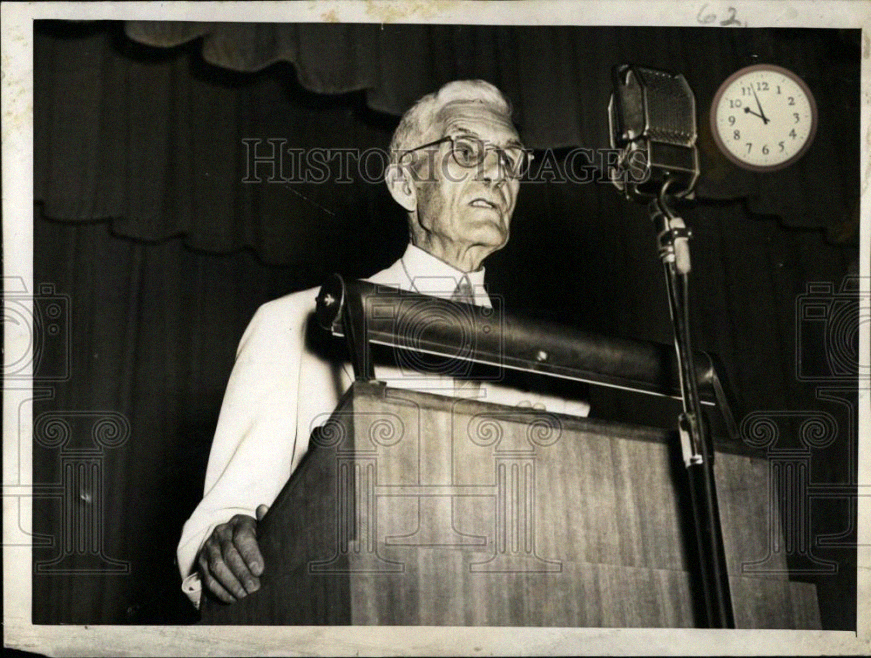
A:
9.57
